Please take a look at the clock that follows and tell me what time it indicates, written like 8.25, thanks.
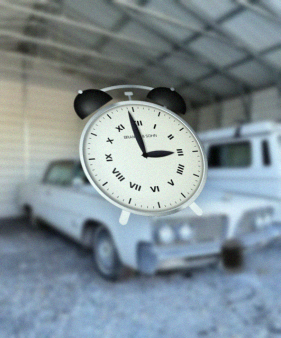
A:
2.59
